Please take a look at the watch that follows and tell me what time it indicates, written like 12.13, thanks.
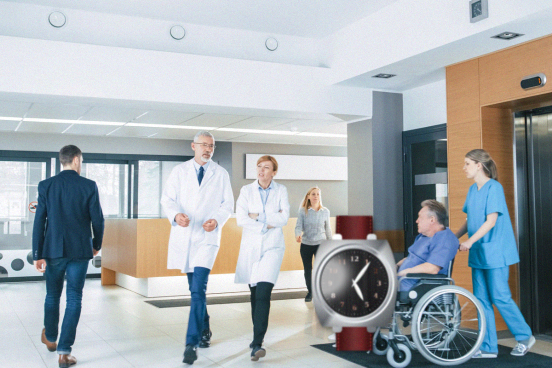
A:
5.06
